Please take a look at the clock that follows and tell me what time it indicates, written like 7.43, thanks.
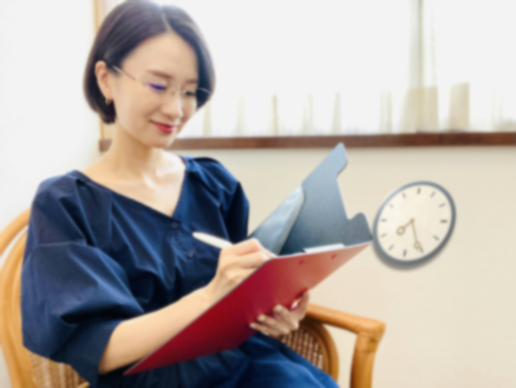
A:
7.26
